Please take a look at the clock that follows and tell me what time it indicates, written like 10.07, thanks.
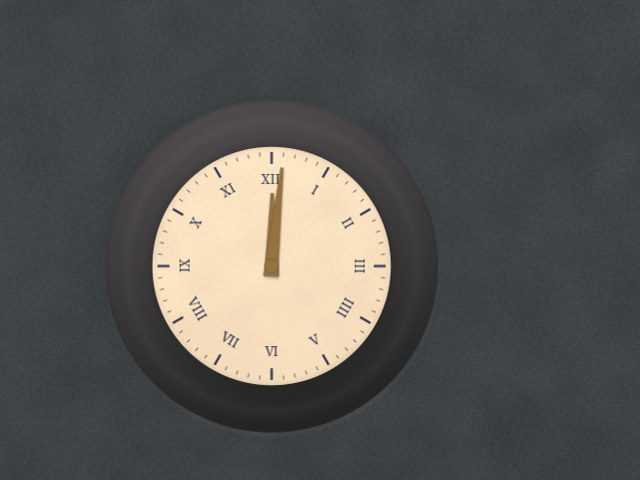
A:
12.01
